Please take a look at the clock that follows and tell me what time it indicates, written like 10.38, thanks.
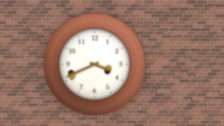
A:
3.41
